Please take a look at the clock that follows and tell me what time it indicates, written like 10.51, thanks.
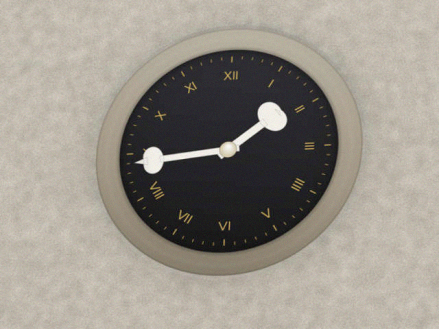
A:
1.44
